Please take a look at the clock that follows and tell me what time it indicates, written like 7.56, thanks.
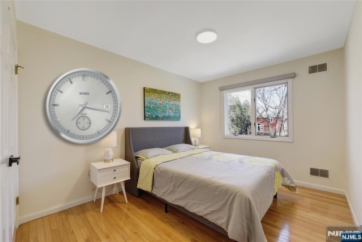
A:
7.17
